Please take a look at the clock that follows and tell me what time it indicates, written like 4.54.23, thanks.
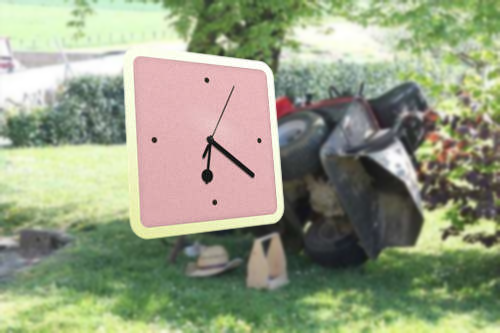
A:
6.21.05
